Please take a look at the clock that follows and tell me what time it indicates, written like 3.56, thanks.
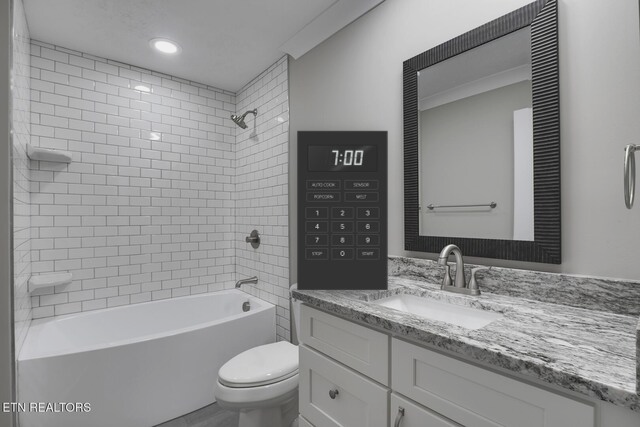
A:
7.00
